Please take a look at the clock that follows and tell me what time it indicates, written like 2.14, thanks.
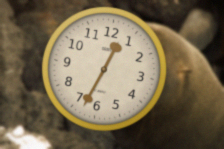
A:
12.33
